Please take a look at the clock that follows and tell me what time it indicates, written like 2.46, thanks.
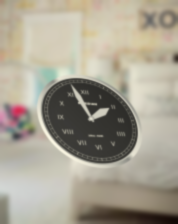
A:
1.57
